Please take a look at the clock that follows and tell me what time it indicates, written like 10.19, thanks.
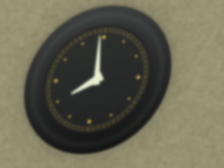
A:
7.59
